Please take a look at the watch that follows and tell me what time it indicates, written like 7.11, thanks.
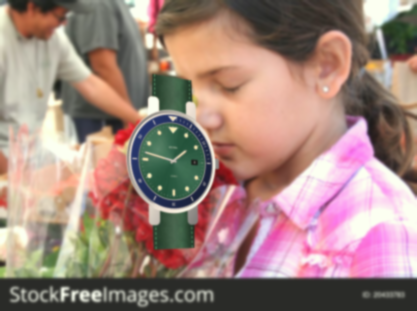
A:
1.47
